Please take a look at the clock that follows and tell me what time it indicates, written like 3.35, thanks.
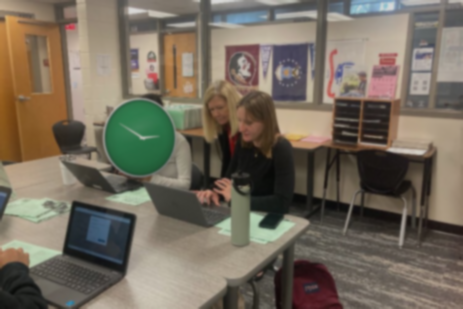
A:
2.50
